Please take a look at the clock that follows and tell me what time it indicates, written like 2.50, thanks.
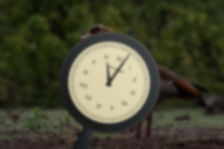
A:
11.02
